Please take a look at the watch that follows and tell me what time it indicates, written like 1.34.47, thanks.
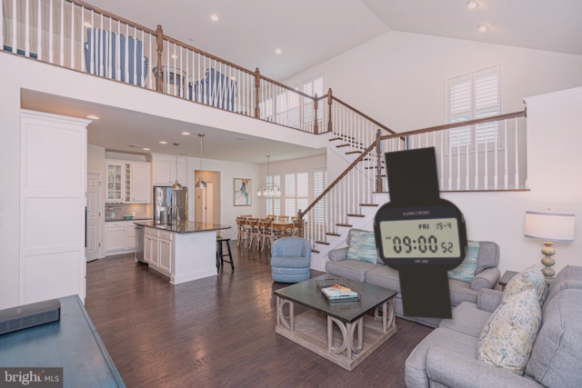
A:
9.00.52
